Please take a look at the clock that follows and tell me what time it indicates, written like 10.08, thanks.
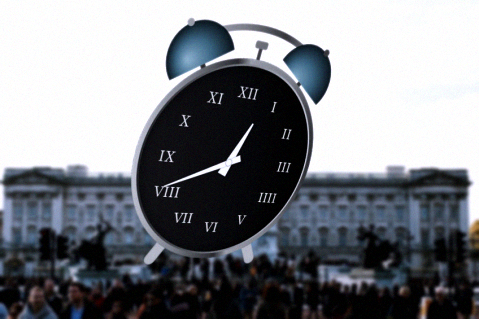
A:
12.41
